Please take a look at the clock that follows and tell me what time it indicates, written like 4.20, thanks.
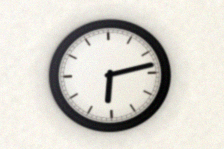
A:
6.13
